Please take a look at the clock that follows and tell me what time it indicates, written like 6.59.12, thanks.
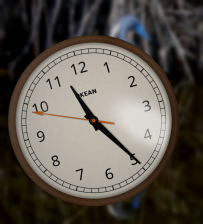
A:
11.24.49
